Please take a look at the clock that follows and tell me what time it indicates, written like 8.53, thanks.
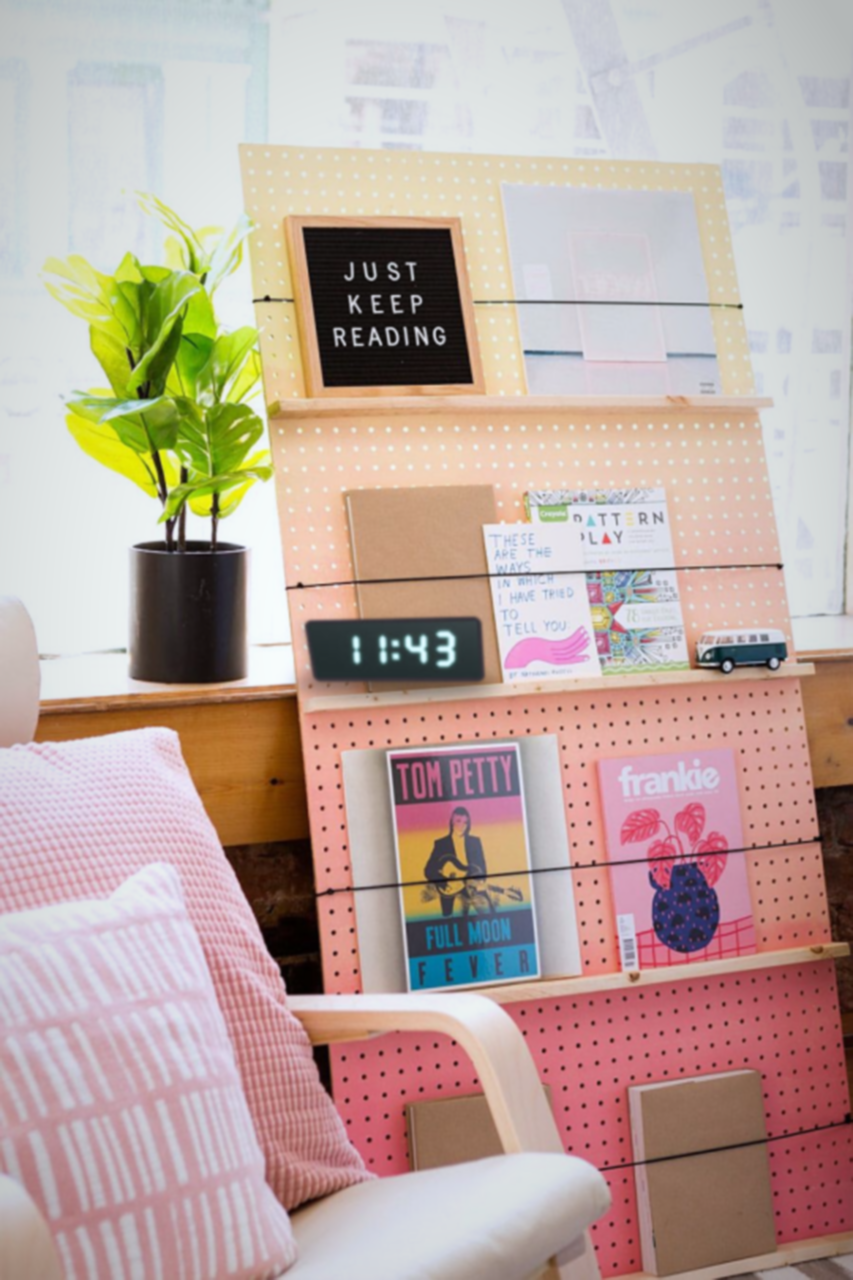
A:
11.43
